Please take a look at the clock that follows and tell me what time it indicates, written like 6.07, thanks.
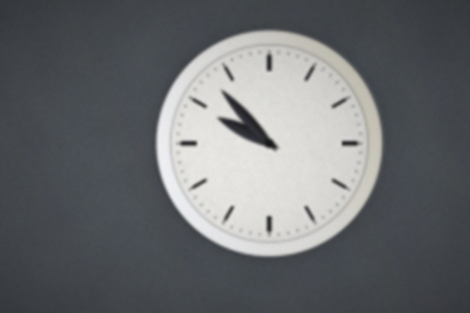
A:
9.53
